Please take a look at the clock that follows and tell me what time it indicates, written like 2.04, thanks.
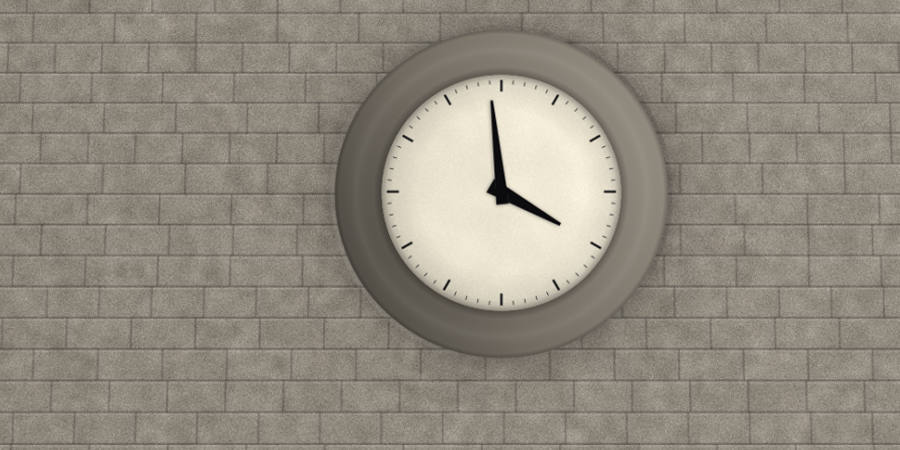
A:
3.59
